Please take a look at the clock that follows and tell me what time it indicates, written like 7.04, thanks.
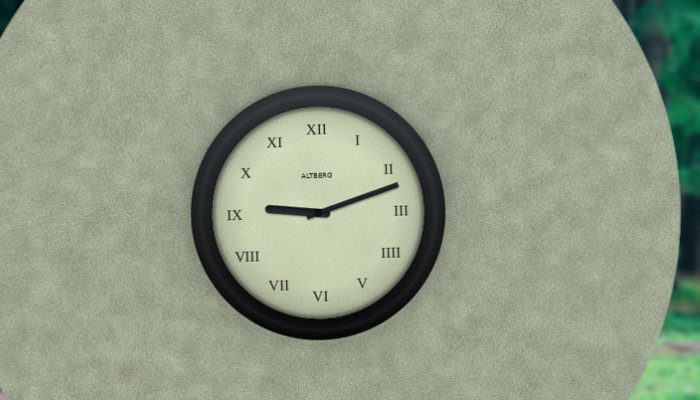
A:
9.12
